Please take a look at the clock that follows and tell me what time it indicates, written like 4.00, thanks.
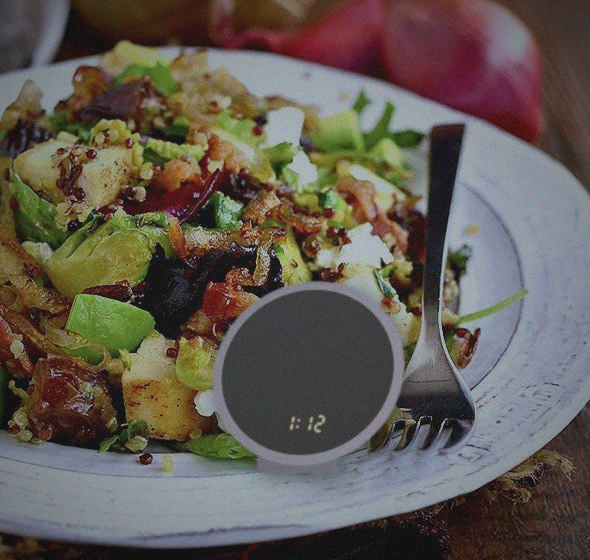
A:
1.12
